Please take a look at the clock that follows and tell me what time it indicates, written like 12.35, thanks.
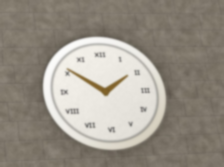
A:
1.51
